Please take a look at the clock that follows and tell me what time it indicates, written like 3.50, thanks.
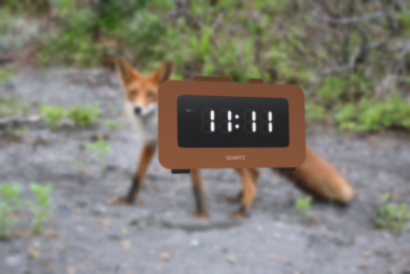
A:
11.11
